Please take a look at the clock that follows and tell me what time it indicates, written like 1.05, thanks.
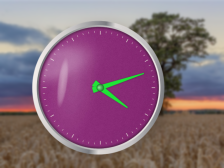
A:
4.12
